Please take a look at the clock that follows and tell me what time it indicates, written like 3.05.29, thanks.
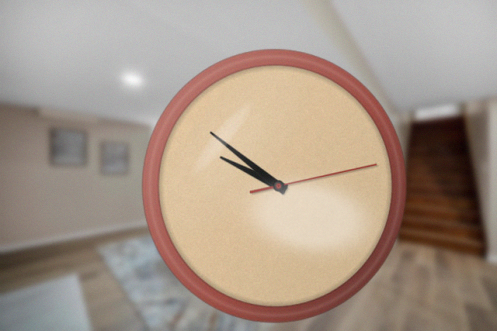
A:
9.51.13
